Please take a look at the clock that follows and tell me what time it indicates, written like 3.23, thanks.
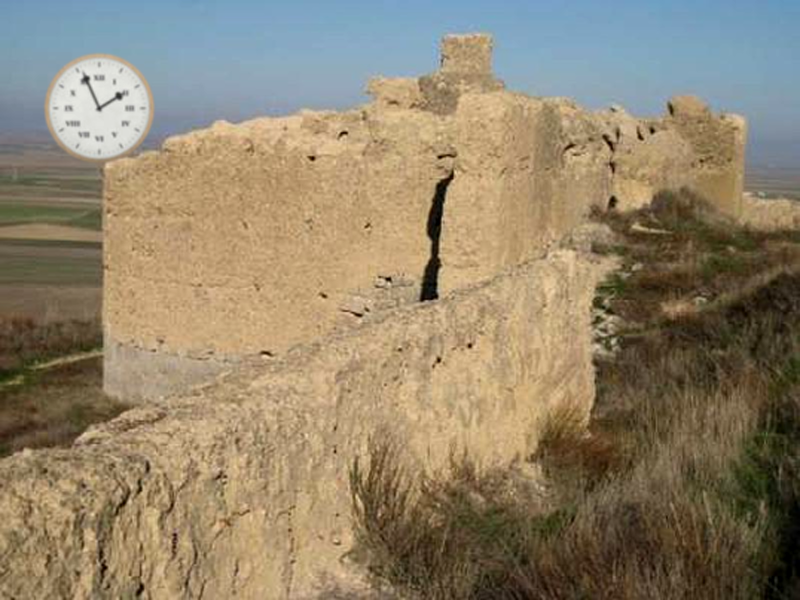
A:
1.56
